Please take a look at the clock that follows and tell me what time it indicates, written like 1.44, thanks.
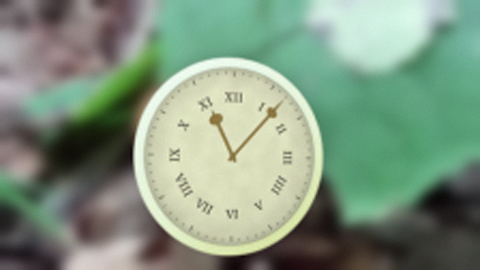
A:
11.07
